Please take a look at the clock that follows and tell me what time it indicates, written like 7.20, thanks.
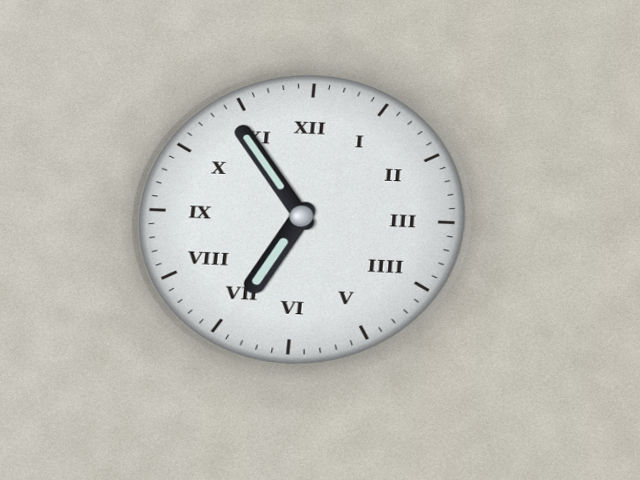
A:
6.54
